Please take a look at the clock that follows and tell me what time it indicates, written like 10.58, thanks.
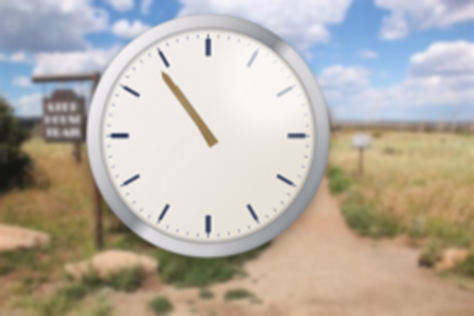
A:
10.54
